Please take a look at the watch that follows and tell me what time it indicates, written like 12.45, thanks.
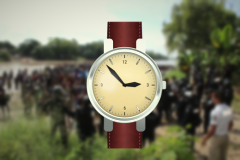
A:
2.53
